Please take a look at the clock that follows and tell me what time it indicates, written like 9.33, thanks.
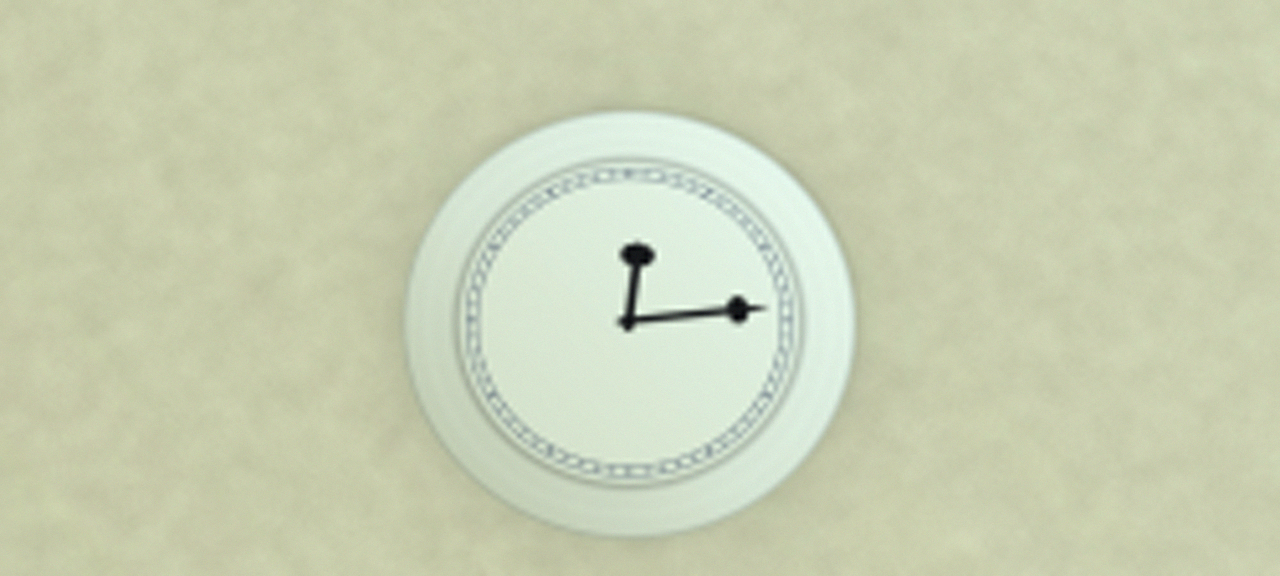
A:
12.14
